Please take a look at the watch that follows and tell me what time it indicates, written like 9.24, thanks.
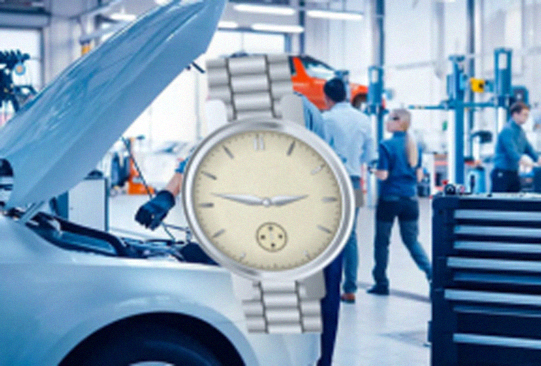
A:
2.47
